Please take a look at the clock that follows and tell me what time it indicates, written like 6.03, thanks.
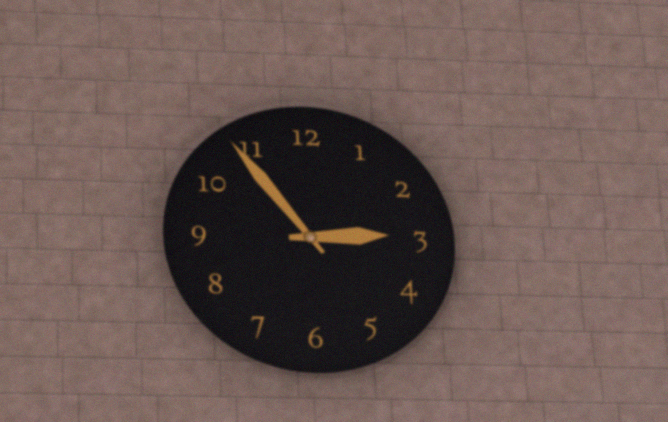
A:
2.54
